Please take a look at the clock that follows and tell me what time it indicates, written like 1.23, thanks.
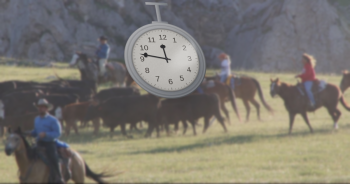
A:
11.47
